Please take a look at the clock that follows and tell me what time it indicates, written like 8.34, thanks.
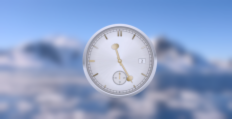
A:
11.25
